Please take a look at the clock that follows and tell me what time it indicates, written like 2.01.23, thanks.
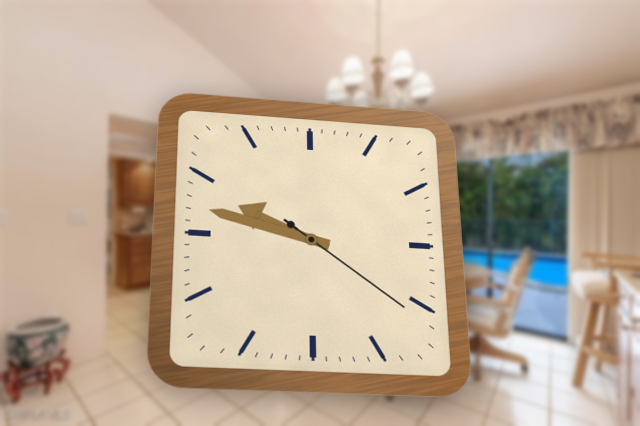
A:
9.47.21
